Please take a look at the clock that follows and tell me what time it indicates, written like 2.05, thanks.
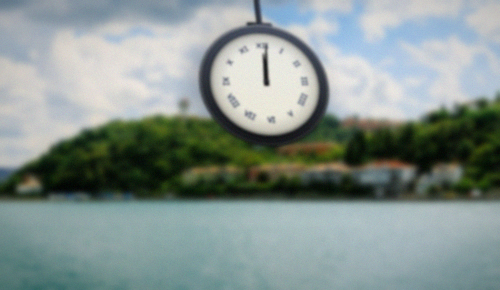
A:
12.01
